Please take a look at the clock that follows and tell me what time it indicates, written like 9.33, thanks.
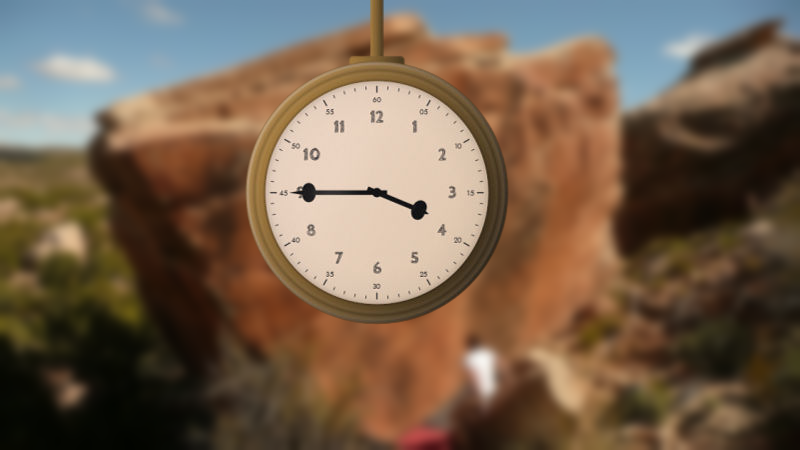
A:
3.45
